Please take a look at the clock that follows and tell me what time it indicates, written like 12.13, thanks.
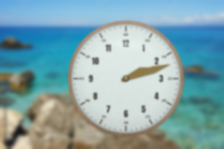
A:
2.12
